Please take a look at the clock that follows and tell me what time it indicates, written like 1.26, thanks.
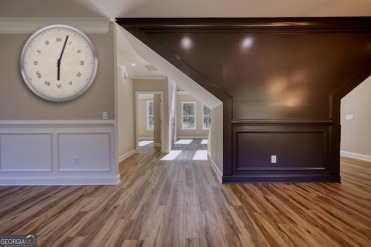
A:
6.03
